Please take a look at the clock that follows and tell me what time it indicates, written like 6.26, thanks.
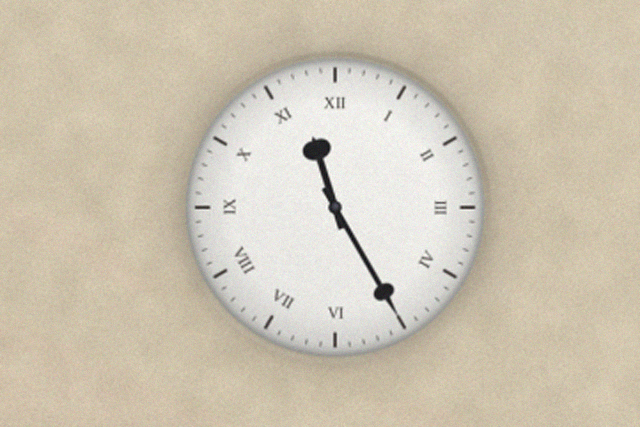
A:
11.25
